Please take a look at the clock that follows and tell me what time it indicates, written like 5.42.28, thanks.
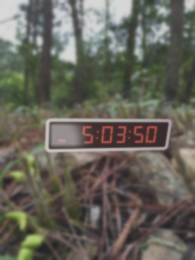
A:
5.03.50
